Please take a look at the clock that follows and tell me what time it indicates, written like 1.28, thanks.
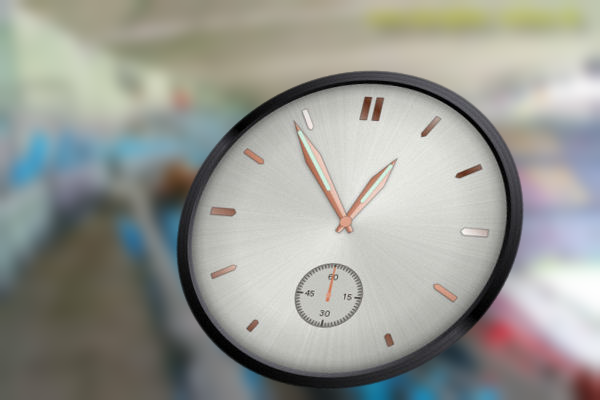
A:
12.54
